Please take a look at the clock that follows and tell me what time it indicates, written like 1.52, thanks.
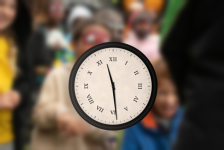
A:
11.29
